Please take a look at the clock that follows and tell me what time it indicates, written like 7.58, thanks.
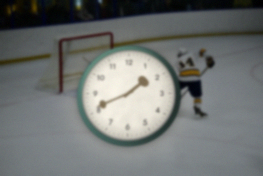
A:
1.41
